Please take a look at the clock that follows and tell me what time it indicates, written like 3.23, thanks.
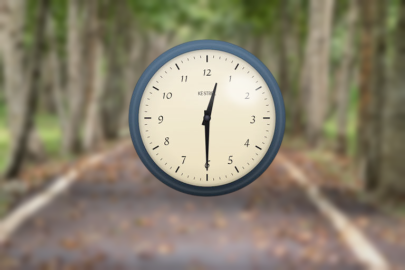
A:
12.30
